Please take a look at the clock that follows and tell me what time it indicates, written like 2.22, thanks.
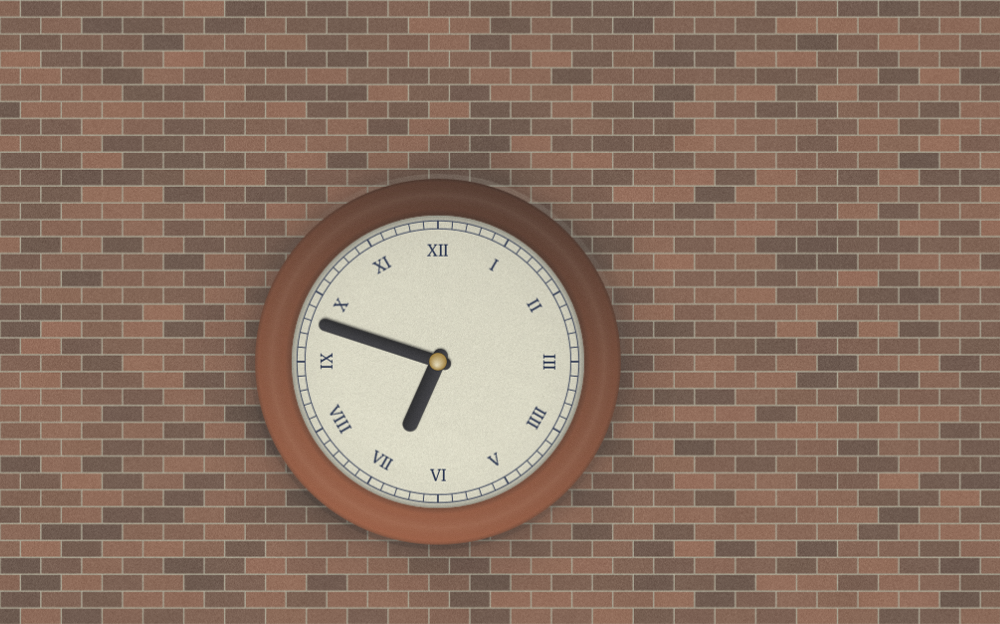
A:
6.48
